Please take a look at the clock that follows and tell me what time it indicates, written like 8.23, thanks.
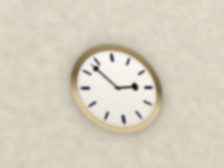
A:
2.53
